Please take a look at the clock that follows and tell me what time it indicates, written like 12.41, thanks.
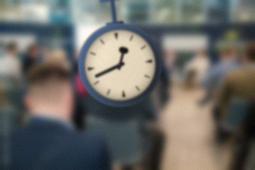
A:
12.42
